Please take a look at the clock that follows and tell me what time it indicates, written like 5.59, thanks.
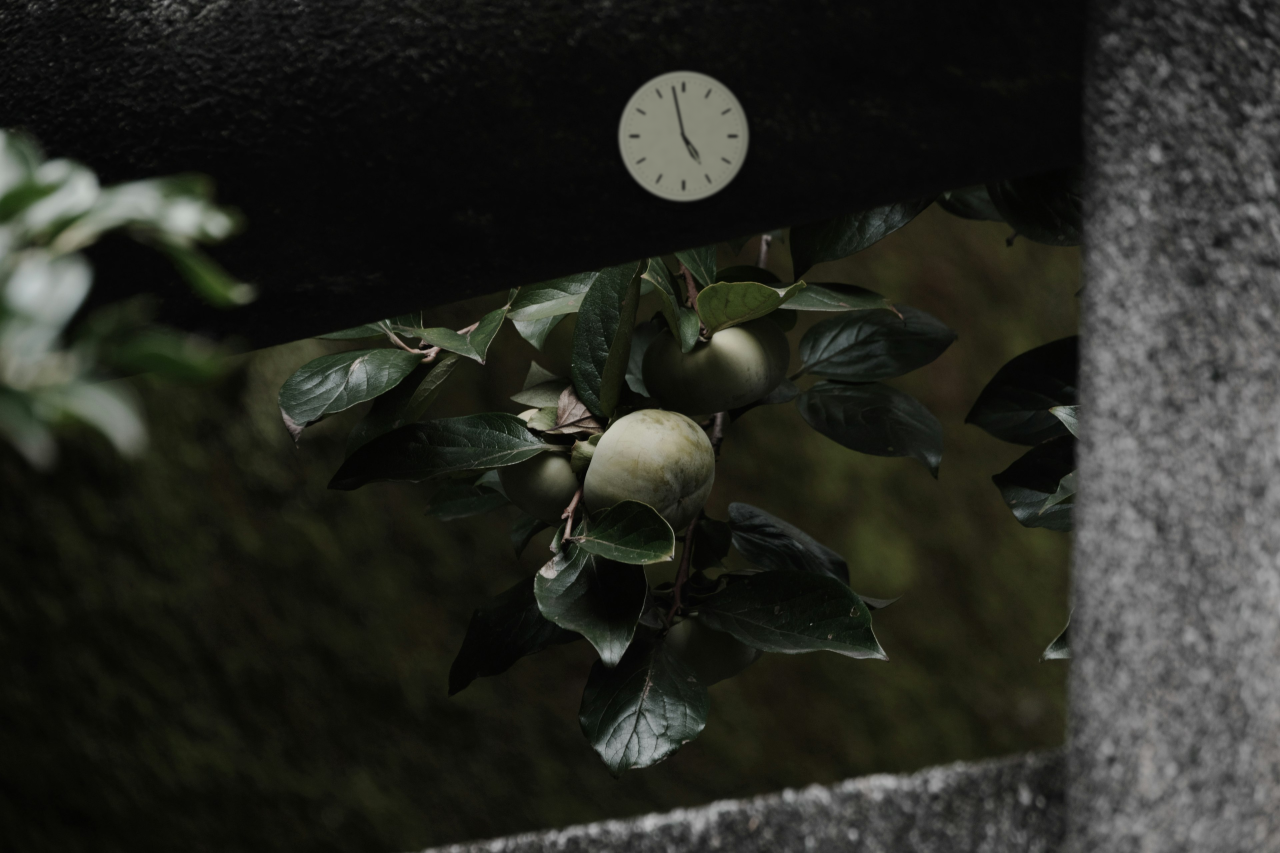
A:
4.58
